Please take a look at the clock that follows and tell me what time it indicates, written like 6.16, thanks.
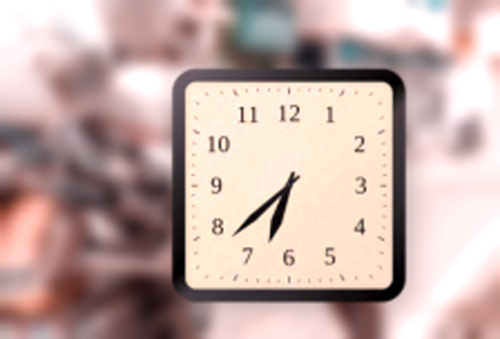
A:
6.38
